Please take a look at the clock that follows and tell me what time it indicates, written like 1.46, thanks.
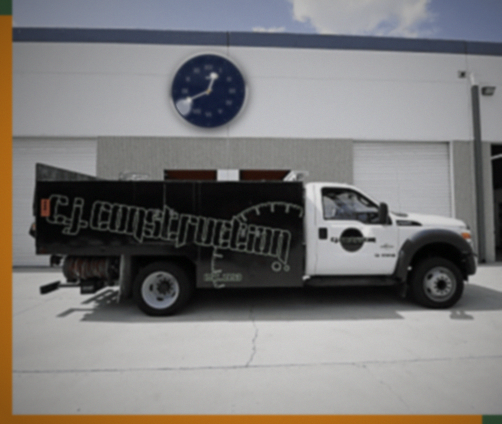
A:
12.41
